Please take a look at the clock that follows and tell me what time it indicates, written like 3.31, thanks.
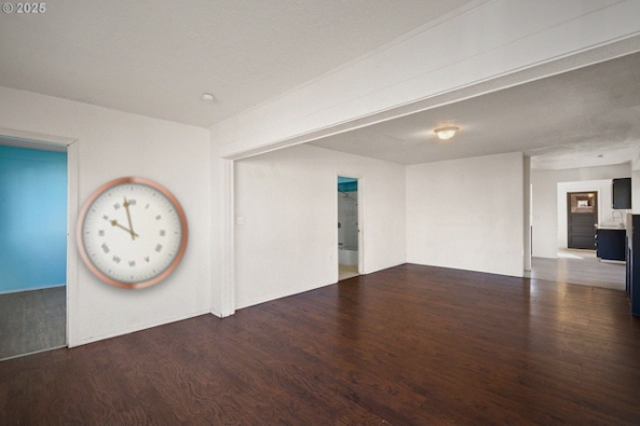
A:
9.58
